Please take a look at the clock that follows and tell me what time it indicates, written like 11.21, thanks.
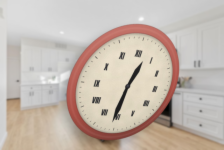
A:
12.31
